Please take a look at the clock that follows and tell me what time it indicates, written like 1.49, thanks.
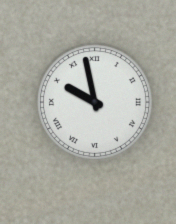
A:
9.58
